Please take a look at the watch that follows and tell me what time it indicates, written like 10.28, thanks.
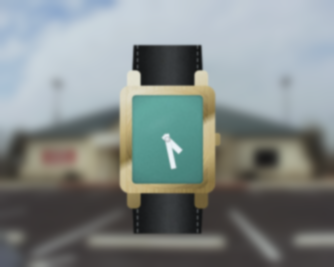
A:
4.28
